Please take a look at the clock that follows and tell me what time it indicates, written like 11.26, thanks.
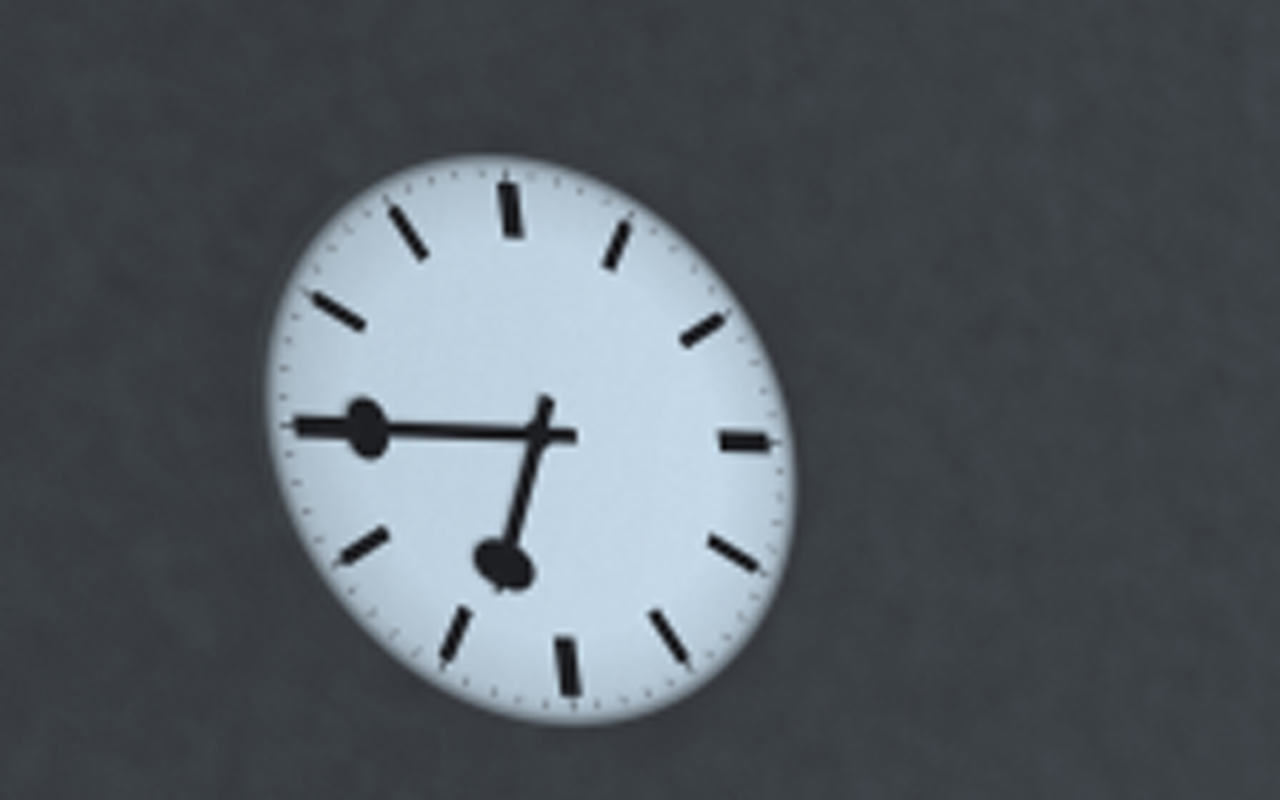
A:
6.45
